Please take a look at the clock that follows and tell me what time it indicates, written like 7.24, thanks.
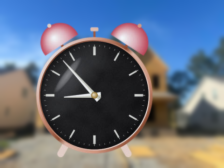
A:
8.53
